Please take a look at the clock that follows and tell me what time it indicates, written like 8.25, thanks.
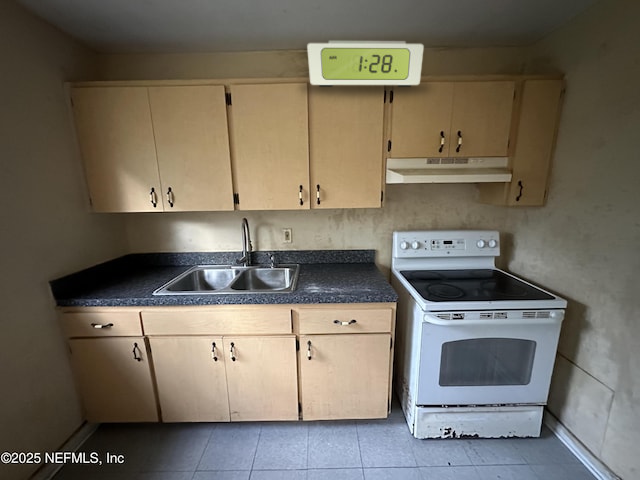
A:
1.28
